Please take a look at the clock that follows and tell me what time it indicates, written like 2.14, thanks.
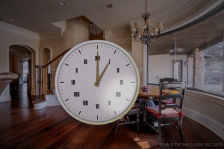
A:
1.00
